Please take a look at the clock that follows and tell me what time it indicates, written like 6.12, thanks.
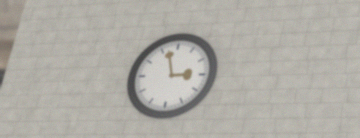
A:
2.57
